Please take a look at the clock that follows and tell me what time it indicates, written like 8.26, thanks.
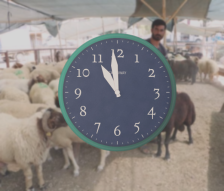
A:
10.59
